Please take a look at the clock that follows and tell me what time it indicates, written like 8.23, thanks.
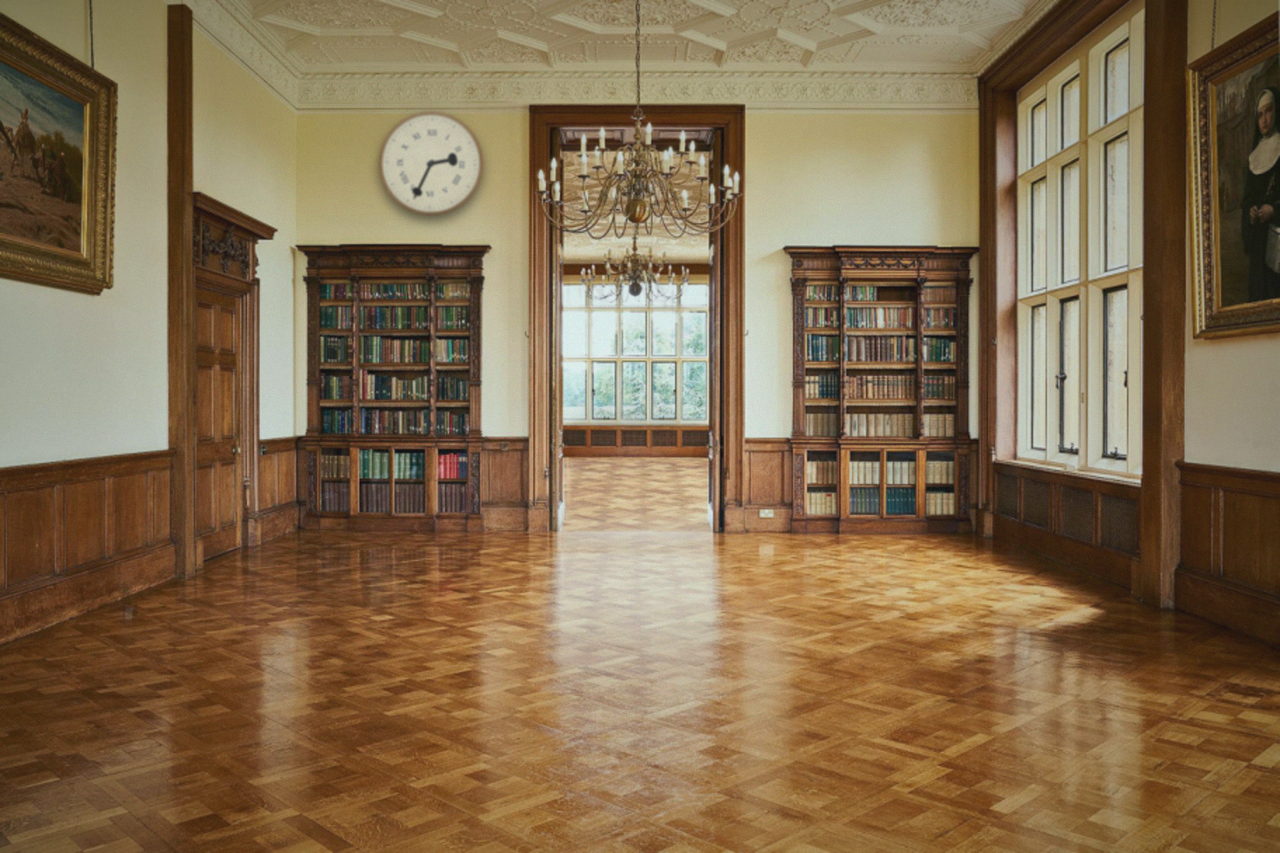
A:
2.34
